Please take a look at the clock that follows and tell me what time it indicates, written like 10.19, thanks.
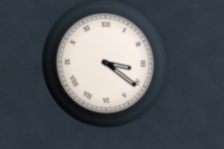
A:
3.21
